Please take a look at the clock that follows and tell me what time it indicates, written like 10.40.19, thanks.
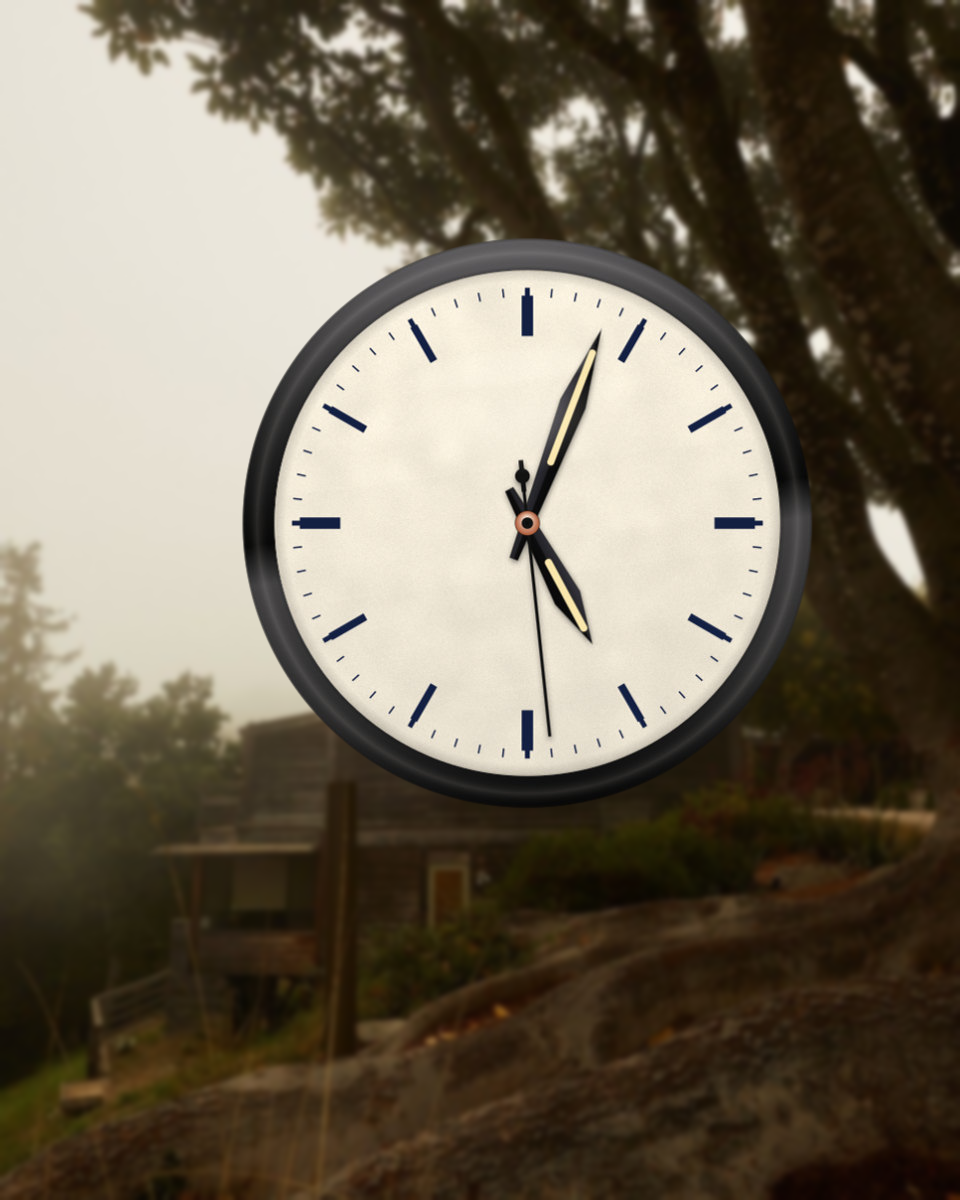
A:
5.03.29
